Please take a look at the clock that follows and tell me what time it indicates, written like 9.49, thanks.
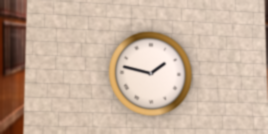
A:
1.47
